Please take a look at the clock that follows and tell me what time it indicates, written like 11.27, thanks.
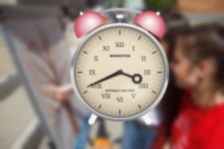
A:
3.41
